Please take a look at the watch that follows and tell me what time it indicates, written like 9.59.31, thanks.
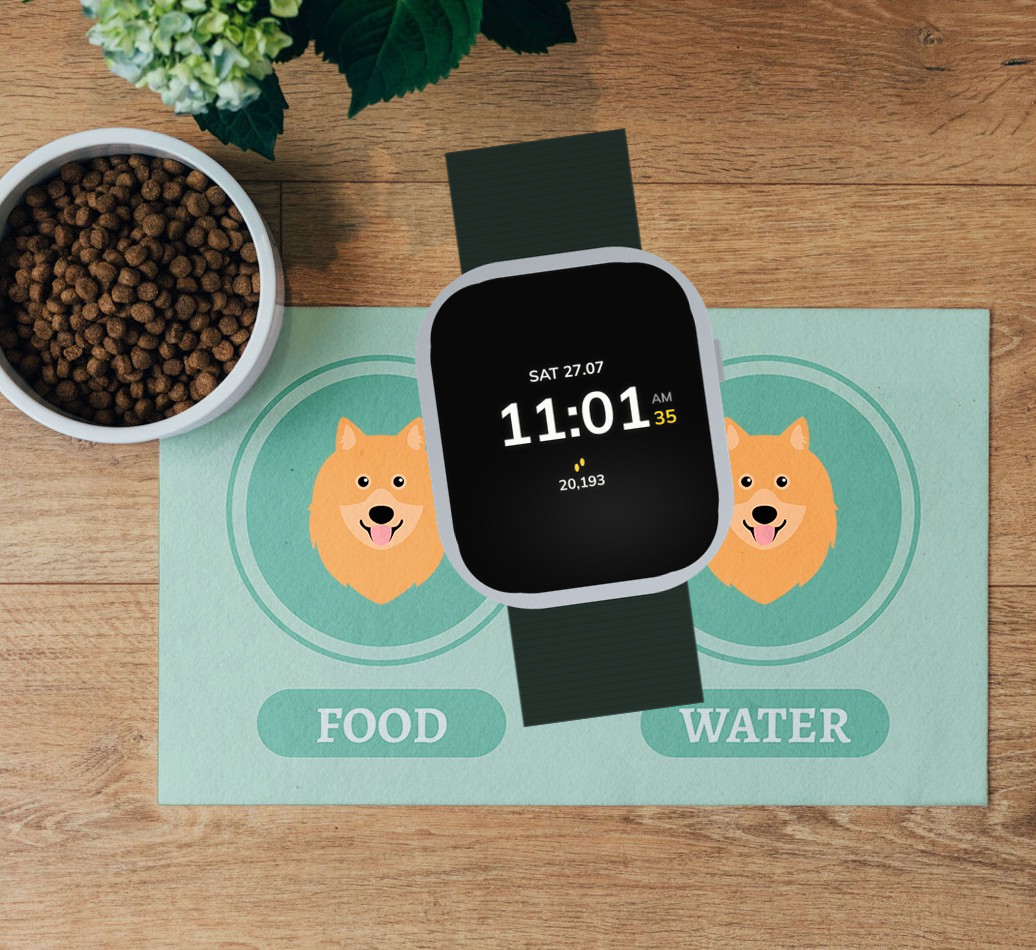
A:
11.01.35
